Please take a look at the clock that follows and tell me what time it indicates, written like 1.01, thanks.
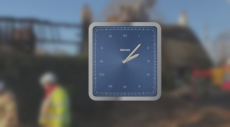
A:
2.07
